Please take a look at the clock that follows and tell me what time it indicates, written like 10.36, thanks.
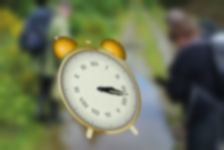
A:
3.17
